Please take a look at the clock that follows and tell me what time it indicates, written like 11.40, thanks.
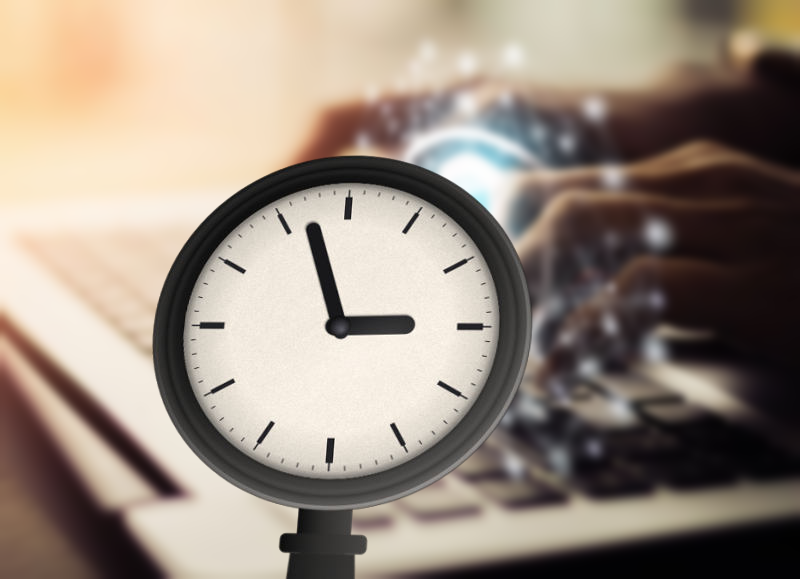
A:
2.57
